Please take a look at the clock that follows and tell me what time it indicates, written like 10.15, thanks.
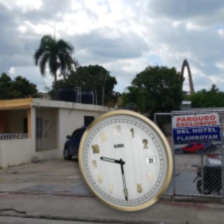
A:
9.30
